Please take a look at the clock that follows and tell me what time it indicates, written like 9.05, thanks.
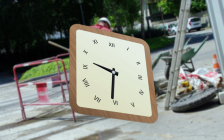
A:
9.31
